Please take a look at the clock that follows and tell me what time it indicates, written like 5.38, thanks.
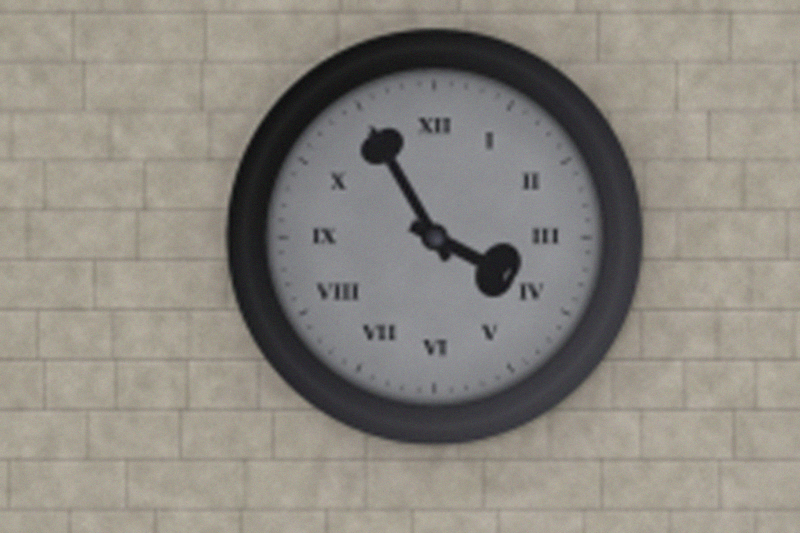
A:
3.55
